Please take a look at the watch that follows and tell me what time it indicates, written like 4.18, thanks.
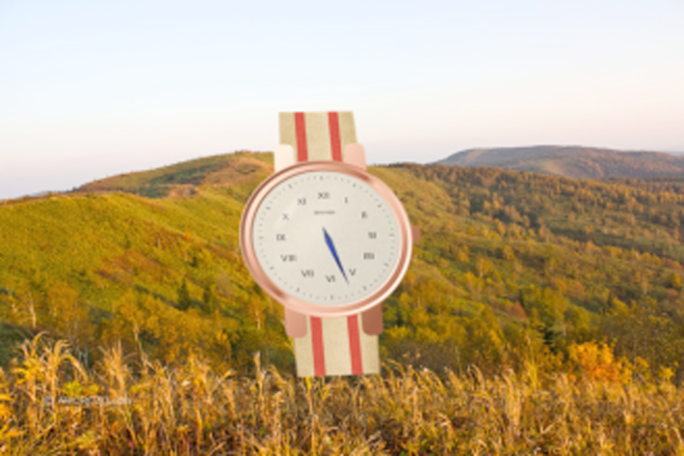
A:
5.27
